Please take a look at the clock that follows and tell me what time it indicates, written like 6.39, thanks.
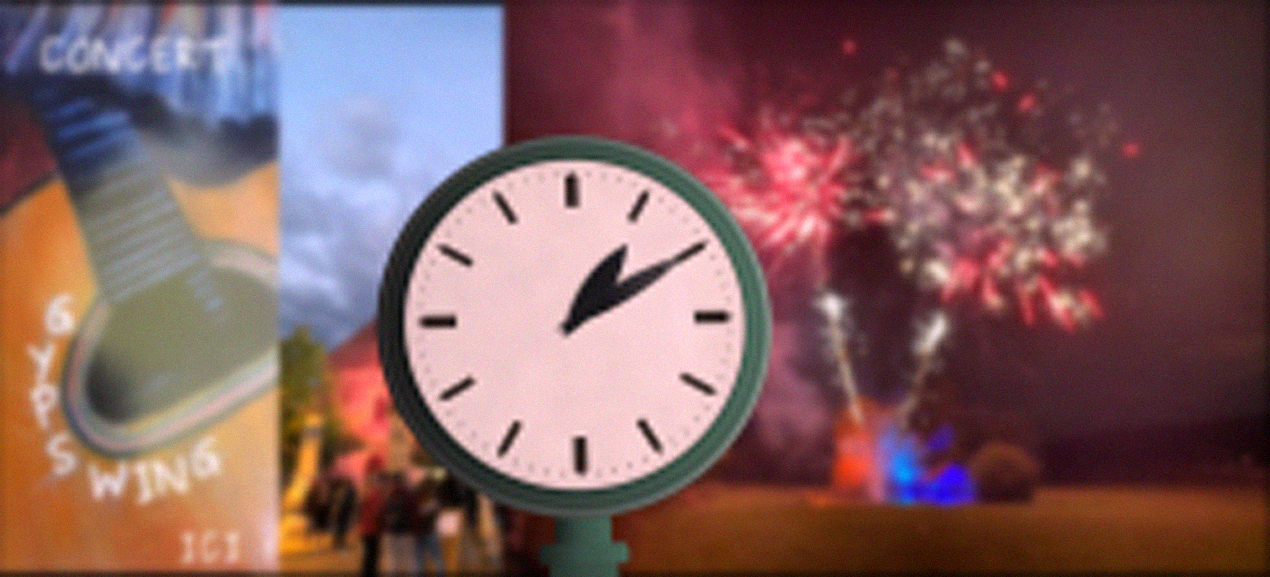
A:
1.10
